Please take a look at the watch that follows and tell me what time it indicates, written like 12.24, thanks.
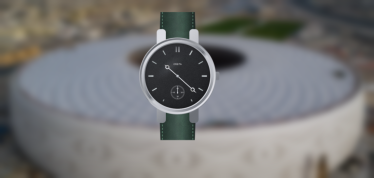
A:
10.22
